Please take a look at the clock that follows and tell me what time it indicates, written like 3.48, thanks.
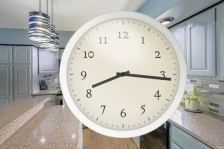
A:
8.16
